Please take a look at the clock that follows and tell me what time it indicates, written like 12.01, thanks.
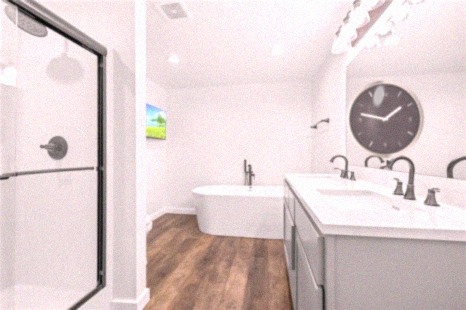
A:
1.47
